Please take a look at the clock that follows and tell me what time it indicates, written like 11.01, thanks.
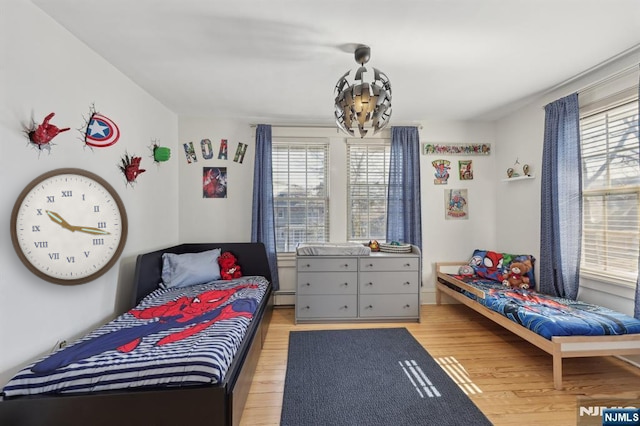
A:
10.17
